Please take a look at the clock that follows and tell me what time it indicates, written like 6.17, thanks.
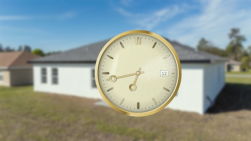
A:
6.43
